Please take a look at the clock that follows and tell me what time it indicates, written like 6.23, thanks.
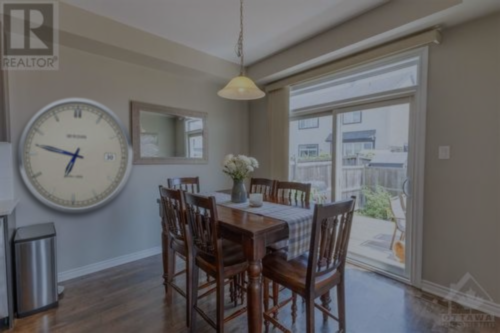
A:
6.47
